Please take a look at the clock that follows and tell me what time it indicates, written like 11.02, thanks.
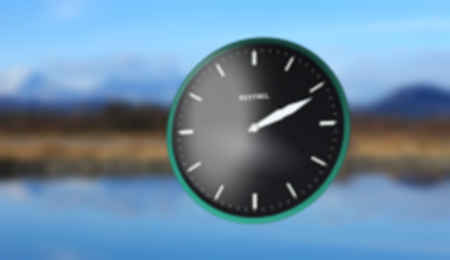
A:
2.11
